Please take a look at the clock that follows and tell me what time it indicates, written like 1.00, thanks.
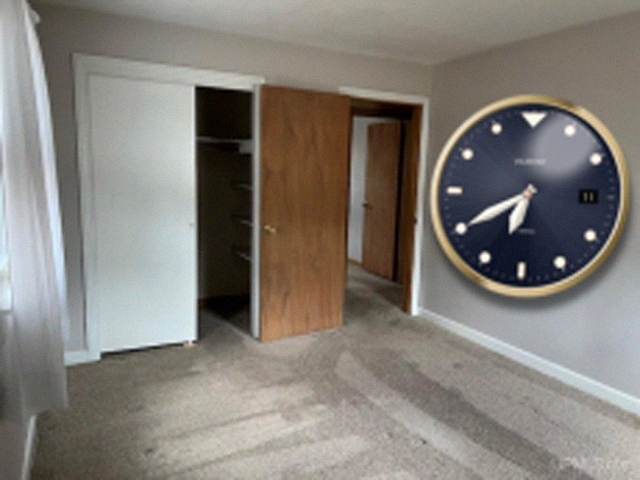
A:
6.40
